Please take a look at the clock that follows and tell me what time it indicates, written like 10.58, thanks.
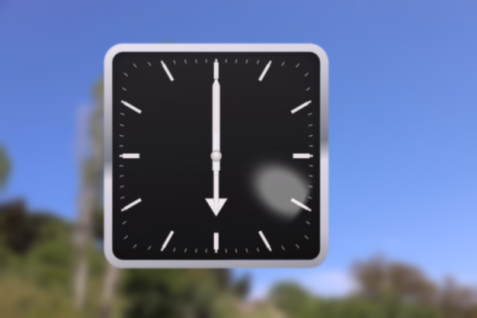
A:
6.00
